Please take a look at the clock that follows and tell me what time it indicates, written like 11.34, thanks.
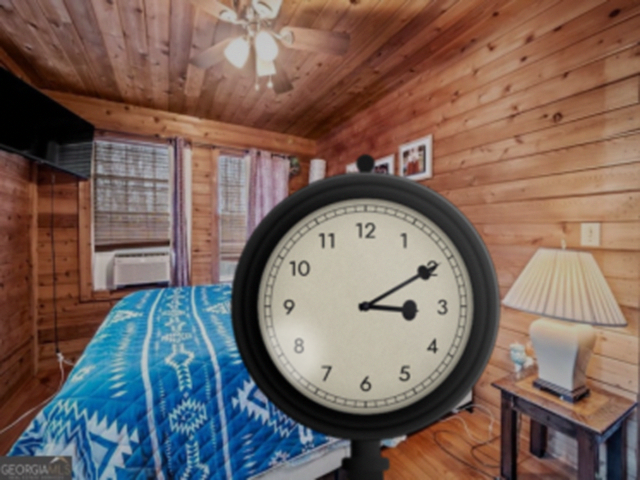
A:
3.10
